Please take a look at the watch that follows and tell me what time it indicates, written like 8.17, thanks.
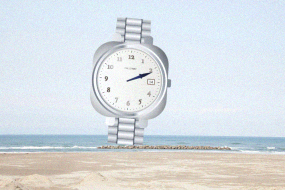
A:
2.11
